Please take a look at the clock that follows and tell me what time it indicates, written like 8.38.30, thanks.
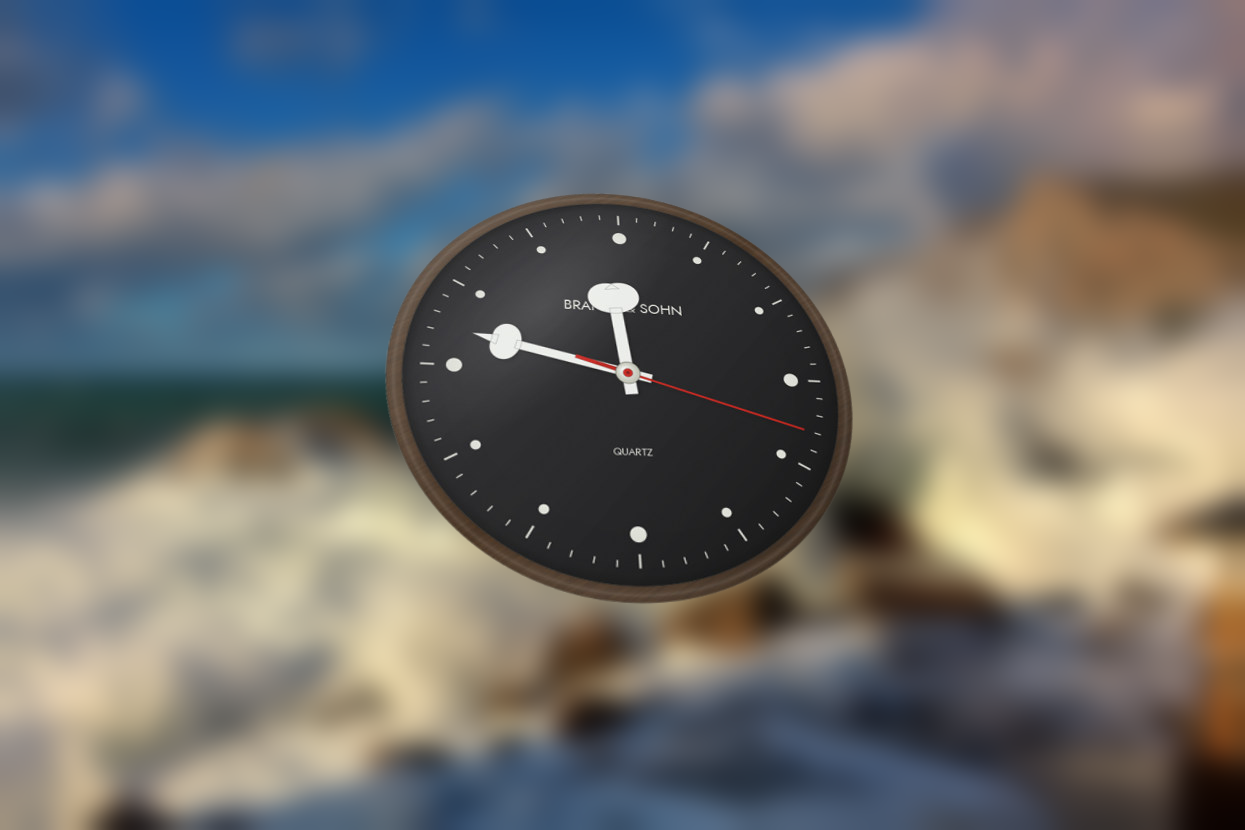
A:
11.47.18
